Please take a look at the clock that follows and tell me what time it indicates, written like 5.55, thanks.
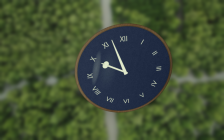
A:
9.57
